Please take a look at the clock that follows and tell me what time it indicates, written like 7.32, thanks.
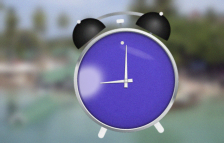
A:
9.01
